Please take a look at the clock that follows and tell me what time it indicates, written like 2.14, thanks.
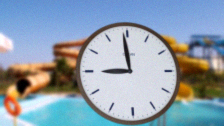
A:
8.59
